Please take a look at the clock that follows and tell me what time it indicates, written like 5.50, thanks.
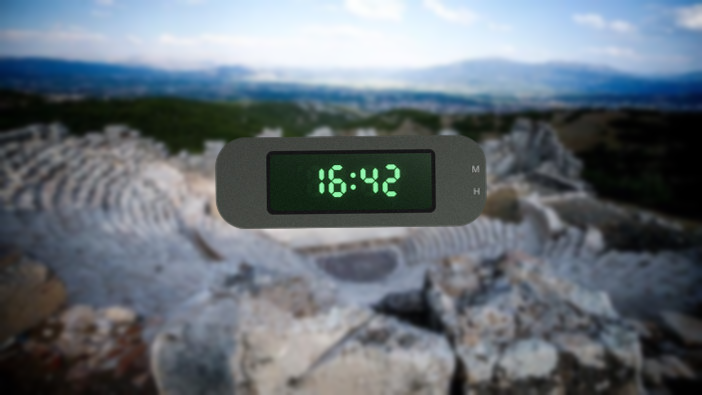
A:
16.42
